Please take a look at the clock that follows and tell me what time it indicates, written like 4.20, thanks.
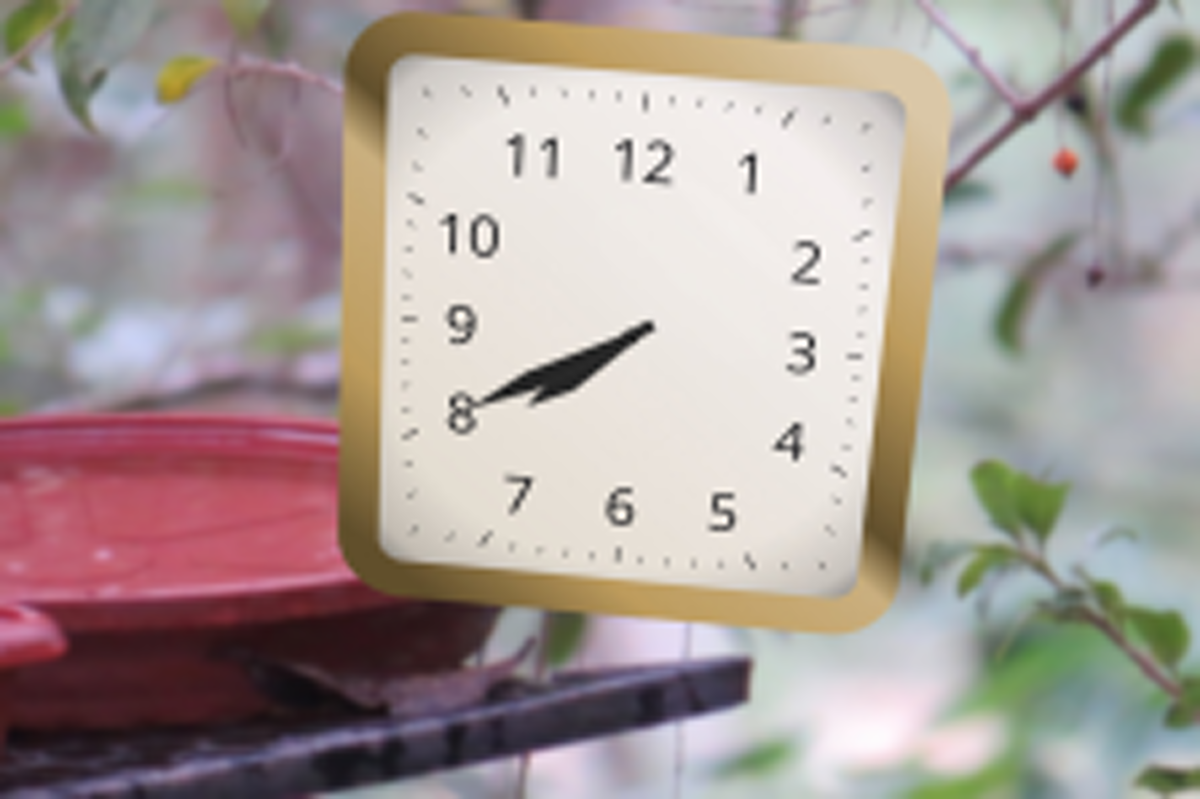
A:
7.40
